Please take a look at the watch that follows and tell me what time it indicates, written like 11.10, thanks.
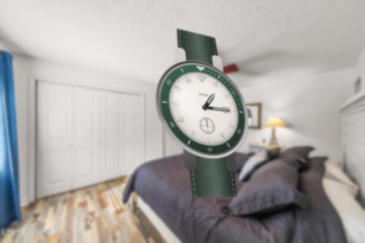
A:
1.15
